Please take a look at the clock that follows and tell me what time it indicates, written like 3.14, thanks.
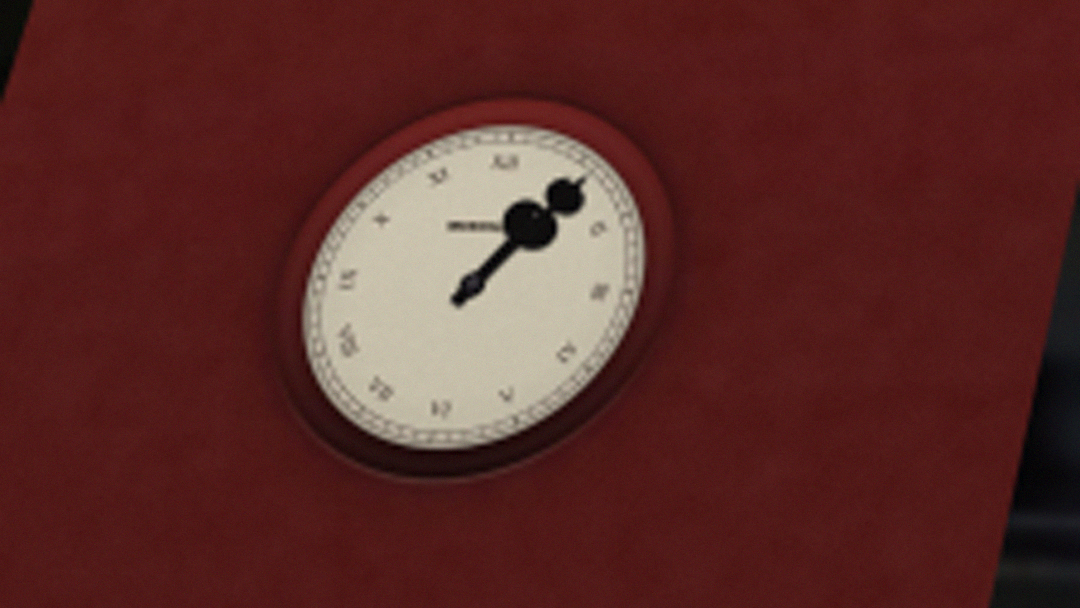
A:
1.06
